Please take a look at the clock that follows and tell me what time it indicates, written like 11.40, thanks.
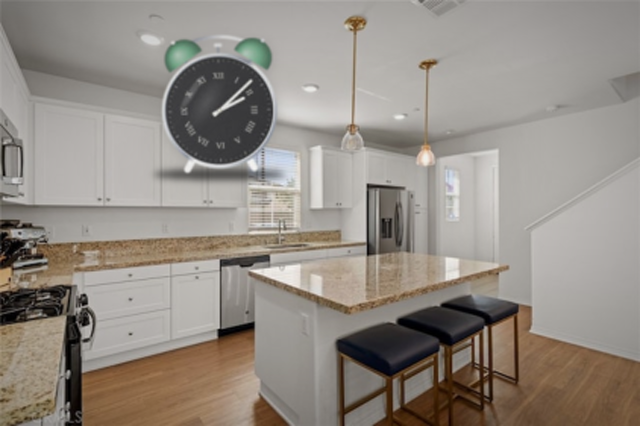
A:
2.08
